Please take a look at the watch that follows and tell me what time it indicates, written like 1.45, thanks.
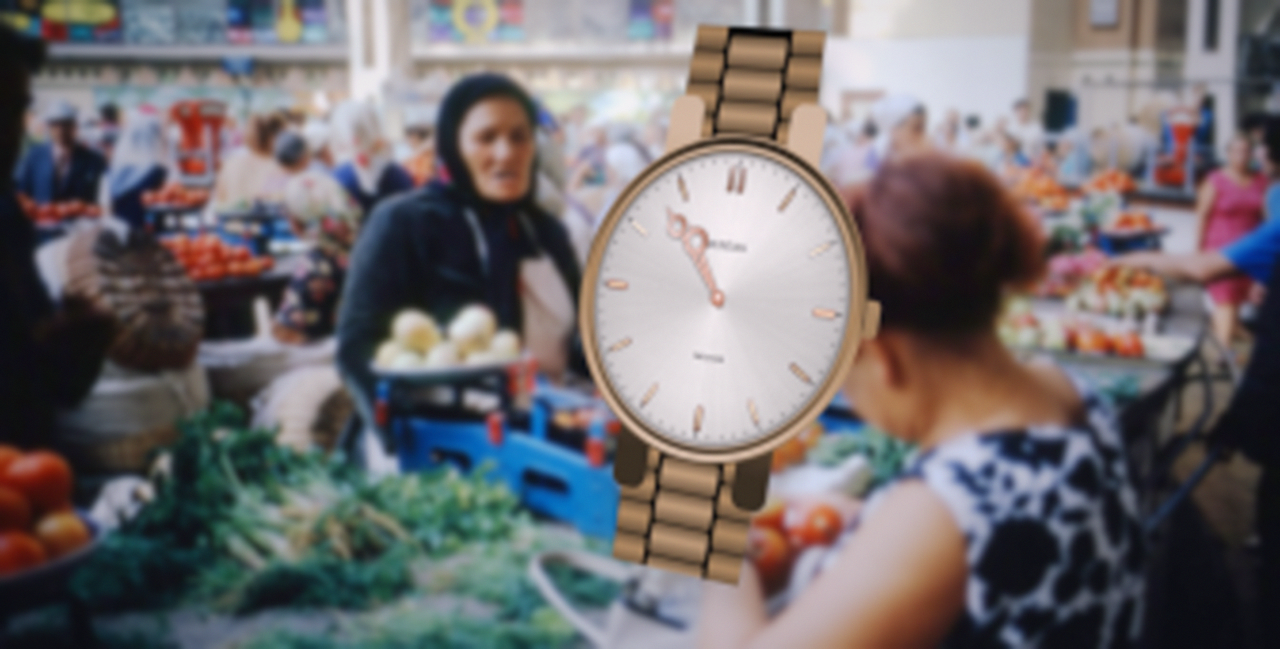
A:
10.53
